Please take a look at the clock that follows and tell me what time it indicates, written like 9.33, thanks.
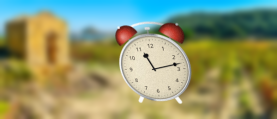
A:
11.13
